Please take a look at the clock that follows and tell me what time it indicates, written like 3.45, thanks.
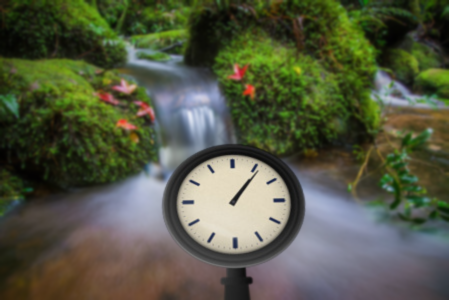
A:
1.06
